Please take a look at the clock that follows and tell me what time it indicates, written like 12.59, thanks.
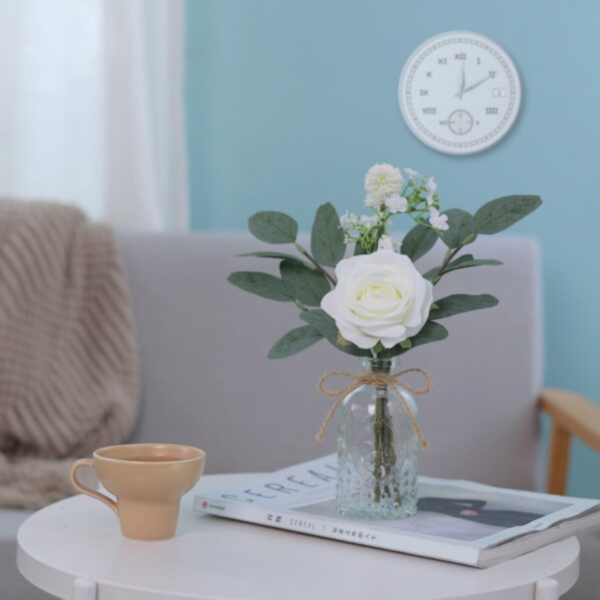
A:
12.10
